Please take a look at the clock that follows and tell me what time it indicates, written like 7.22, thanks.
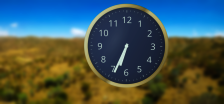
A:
6.34
